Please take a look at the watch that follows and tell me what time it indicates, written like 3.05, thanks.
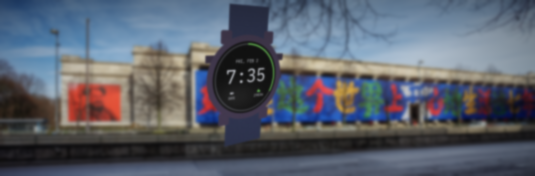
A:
7.35
